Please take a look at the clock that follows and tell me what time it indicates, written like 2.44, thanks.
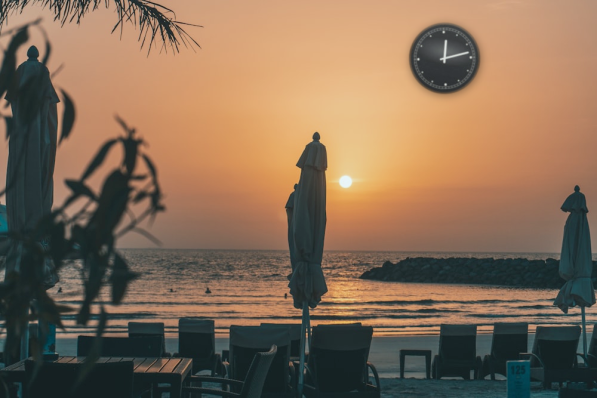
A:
12.13
